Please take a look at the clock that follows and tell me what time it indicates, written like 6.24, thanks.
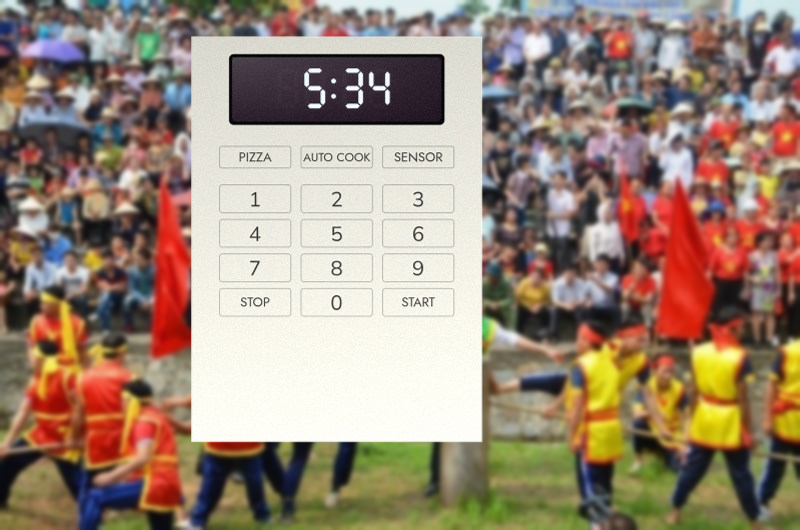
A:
5.34
